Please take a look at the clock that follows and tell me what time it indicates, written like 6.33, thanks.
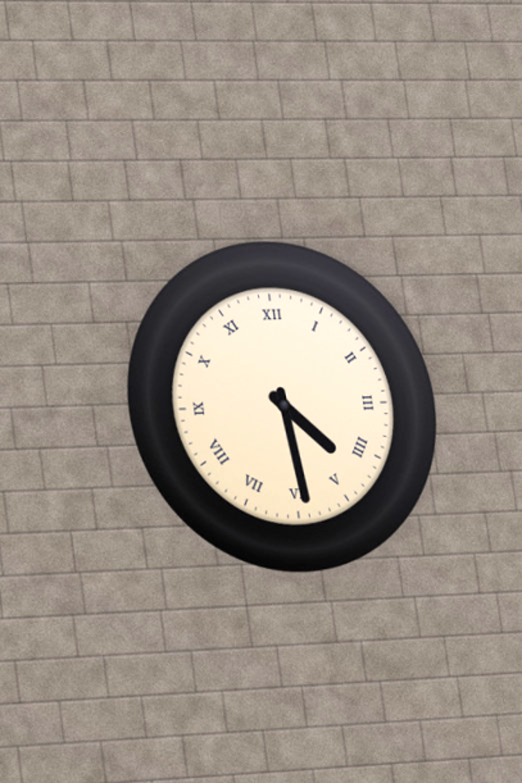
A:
4.29
